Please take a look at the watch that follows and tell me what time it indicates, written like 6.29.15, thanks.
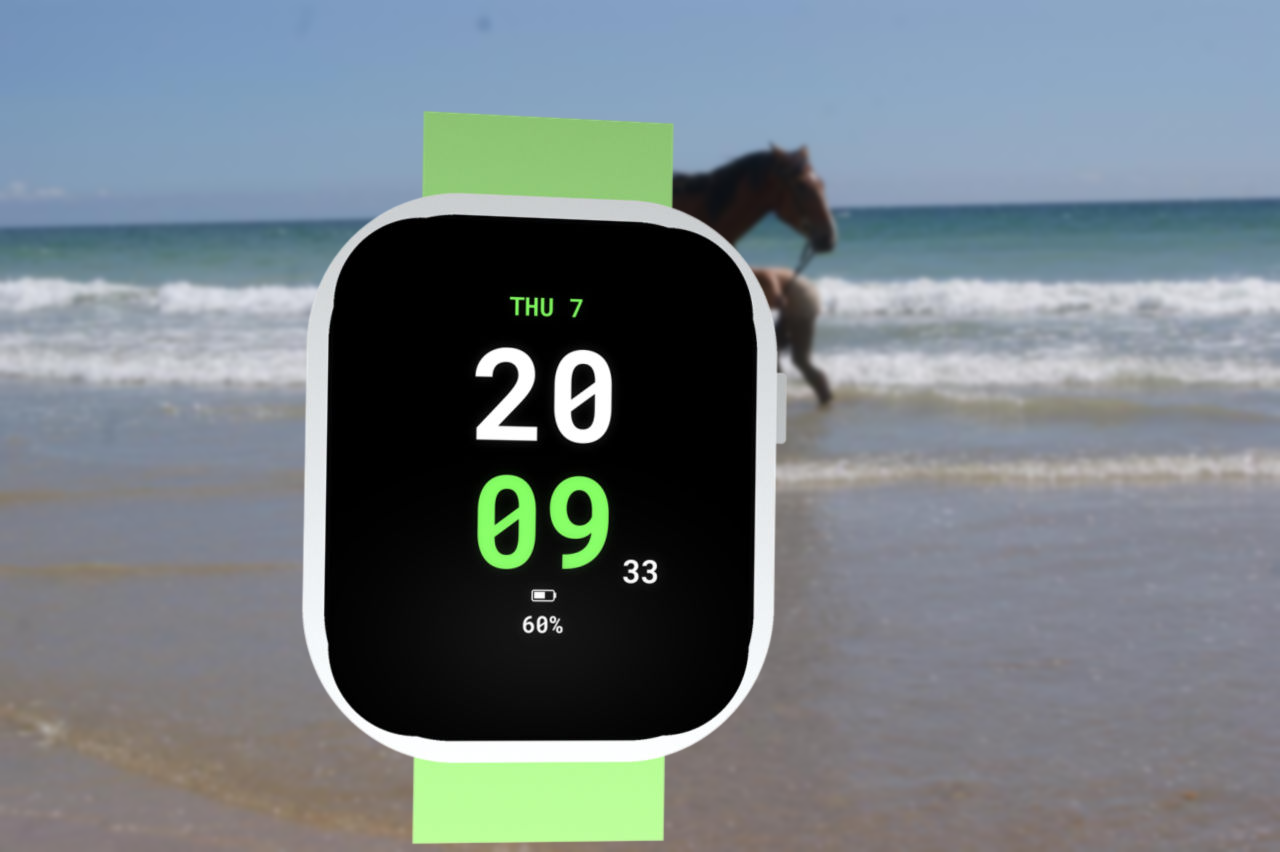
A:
20.09.33
